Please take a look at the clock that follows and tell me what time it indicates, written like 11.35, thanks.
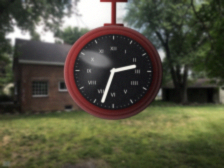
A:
2.33
